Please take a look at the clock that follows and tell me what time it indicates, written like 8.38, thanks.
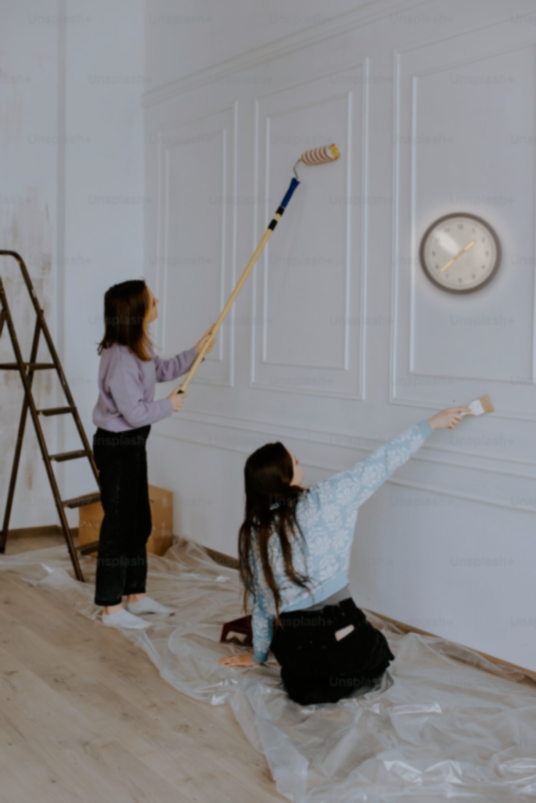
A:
1.38
